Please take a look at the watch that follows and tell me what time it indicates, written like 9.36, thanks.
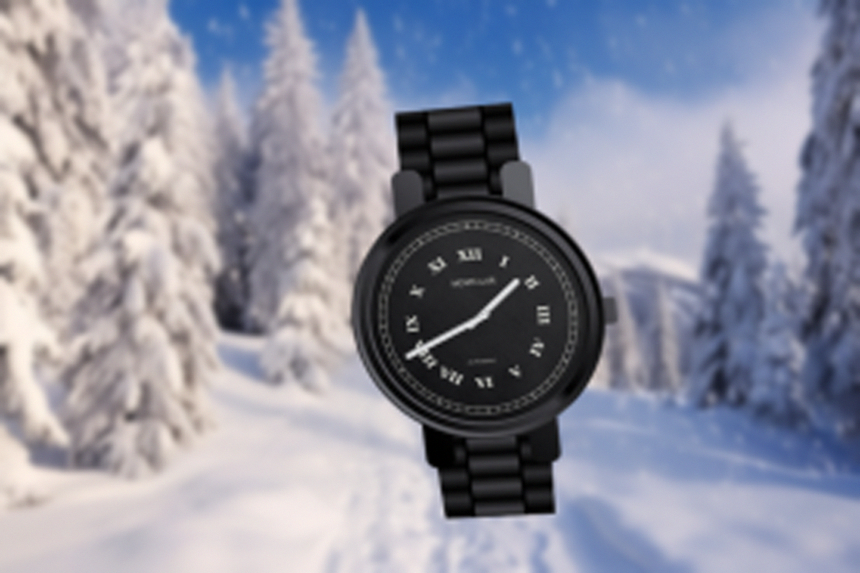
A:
1.41
